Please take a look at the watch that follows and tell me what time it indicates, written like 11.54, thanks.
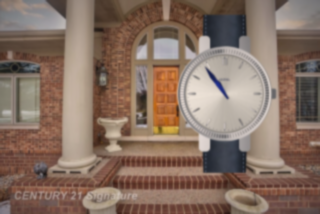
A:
10.54
